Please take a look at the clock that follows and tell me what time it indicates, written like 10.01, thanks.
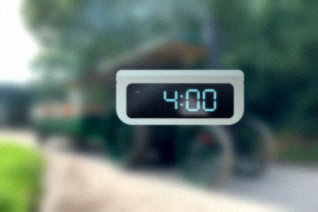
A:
4.00
